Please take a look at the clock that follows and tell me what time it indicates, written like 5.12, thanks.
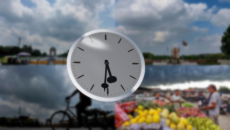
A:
5.31
